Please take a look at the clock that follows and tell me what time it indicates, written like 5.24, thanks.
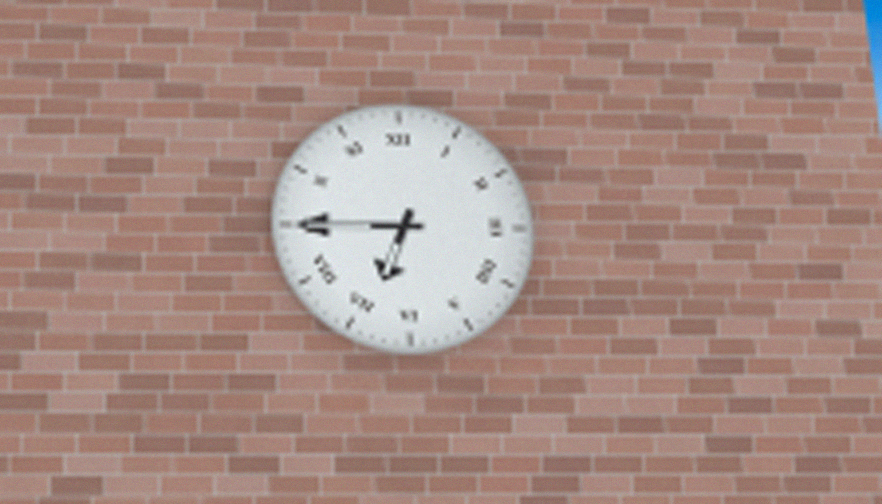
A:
6.45
